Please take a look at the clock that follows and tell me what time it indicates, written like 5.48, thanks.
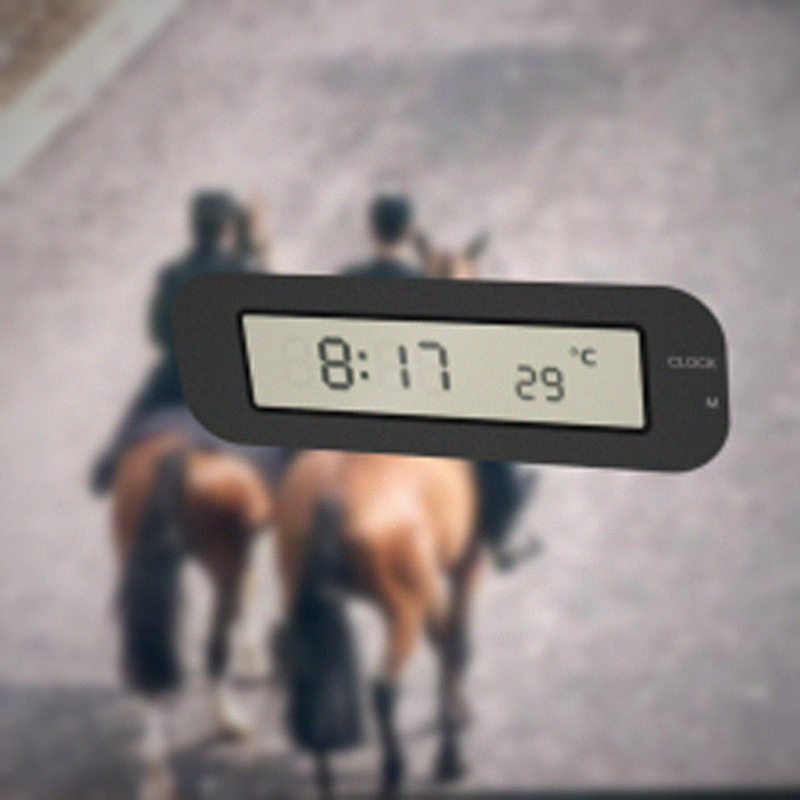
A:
8.17
